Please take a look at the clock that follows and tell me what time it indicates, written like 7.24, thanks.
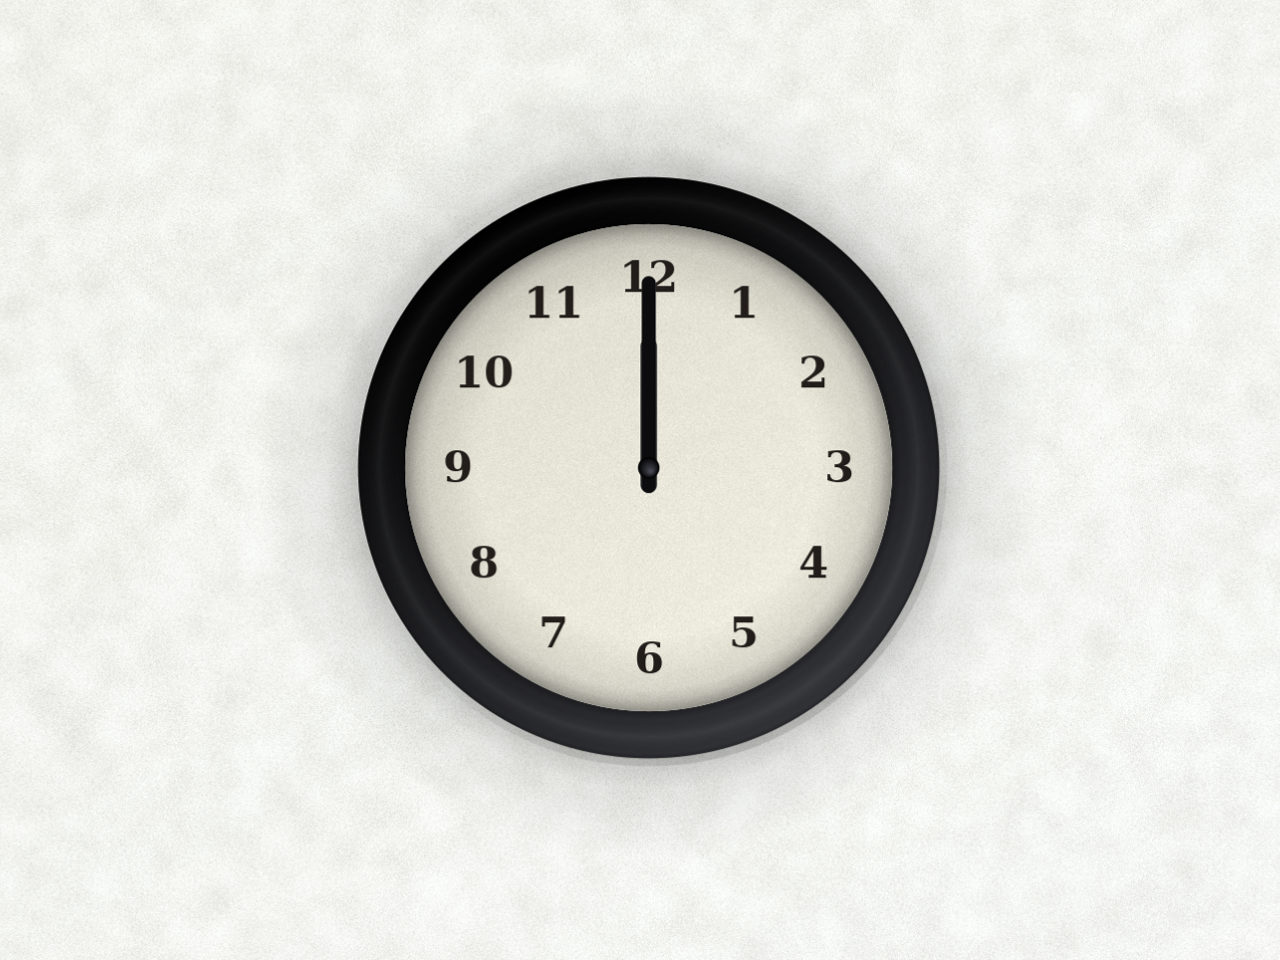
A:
12.00
